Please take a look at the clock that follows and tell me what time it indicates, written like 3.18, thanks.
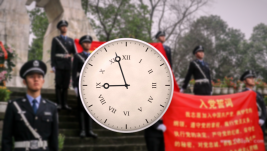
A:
8.57
